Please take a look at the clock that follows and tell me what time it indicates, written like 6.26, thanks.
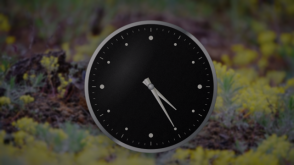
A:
4.25
